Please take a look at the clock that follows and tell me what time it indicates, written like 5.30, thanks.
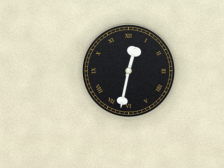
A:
12.32
